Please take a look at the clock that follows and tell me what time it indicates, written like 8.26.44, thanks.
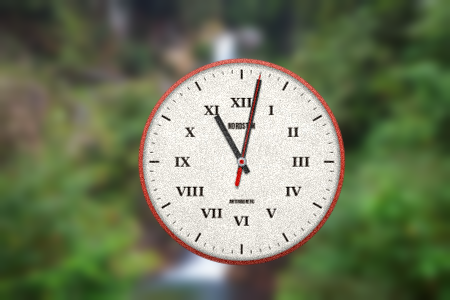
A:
11.02.02
